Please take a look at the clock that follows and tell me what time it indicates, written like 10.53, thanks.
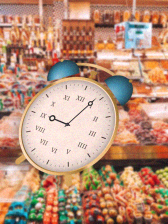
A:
9.04
